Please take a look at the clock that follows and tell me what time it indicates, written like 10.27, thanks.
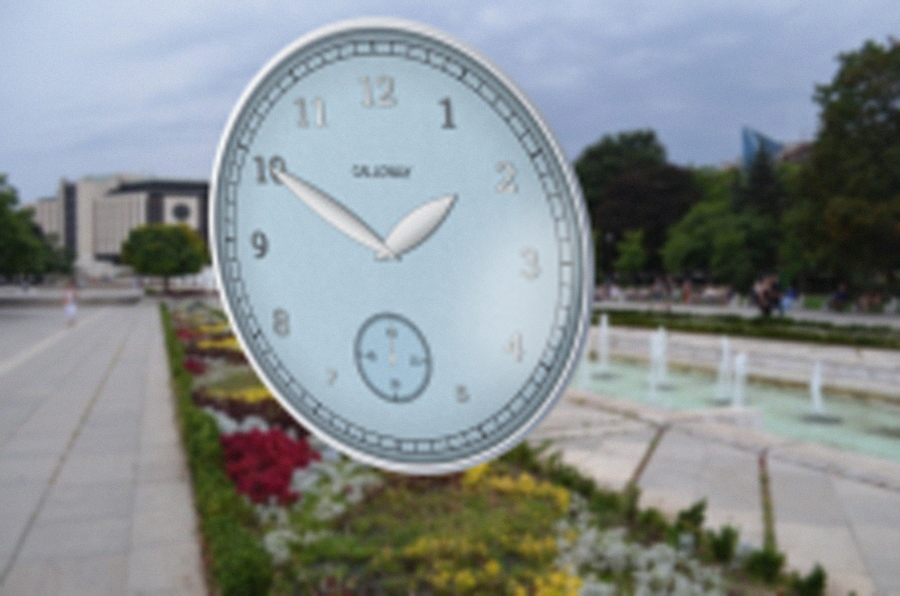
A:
1.50
